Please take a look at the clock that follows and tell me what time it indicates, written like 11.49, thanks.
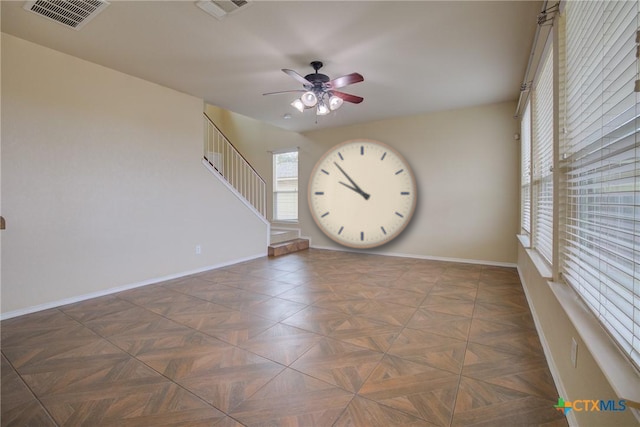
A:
9.53
